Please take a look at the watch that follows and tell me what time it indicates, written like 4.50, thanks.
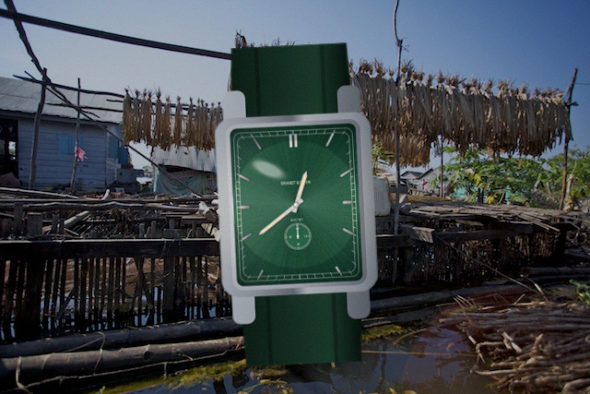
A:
12.39
